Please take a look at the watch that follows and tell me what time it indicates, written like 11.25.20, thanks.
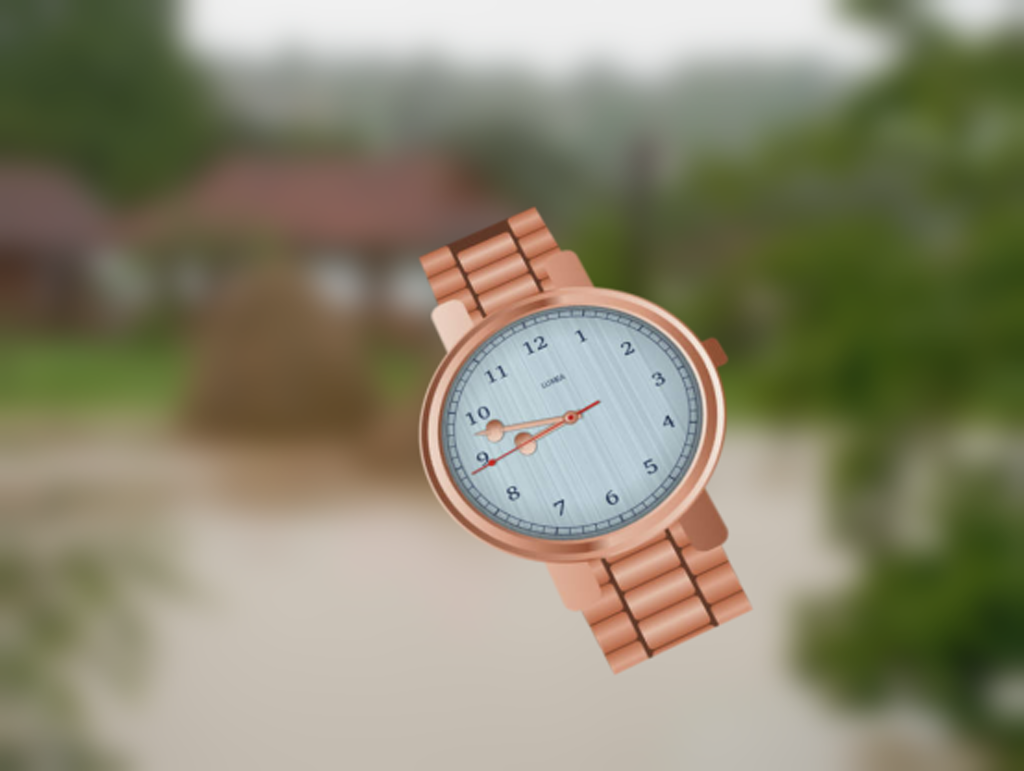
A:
8.47.44
